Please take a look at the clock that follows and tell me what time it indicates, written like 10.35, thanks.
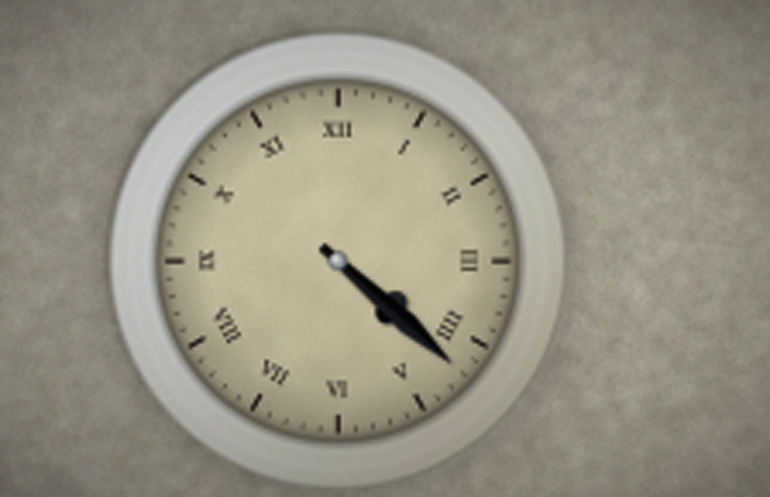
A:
4.22
